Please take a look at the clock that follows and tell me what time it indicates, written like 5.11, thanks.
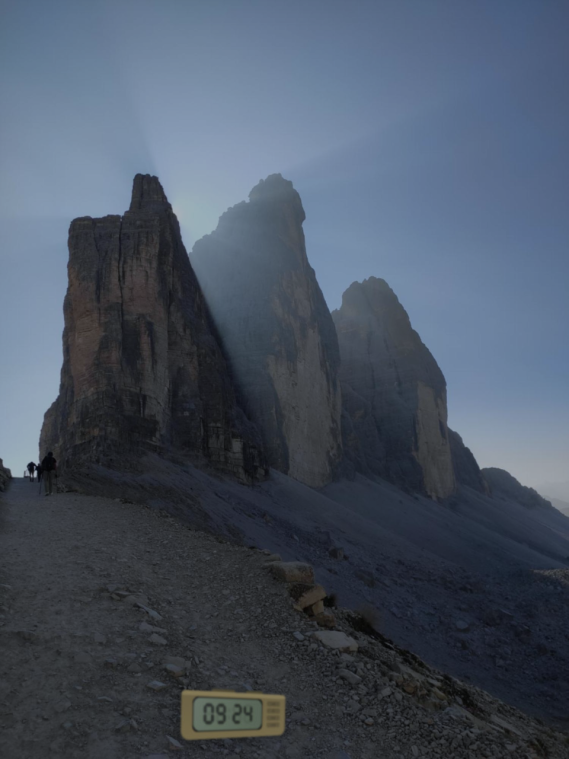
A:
9.24
